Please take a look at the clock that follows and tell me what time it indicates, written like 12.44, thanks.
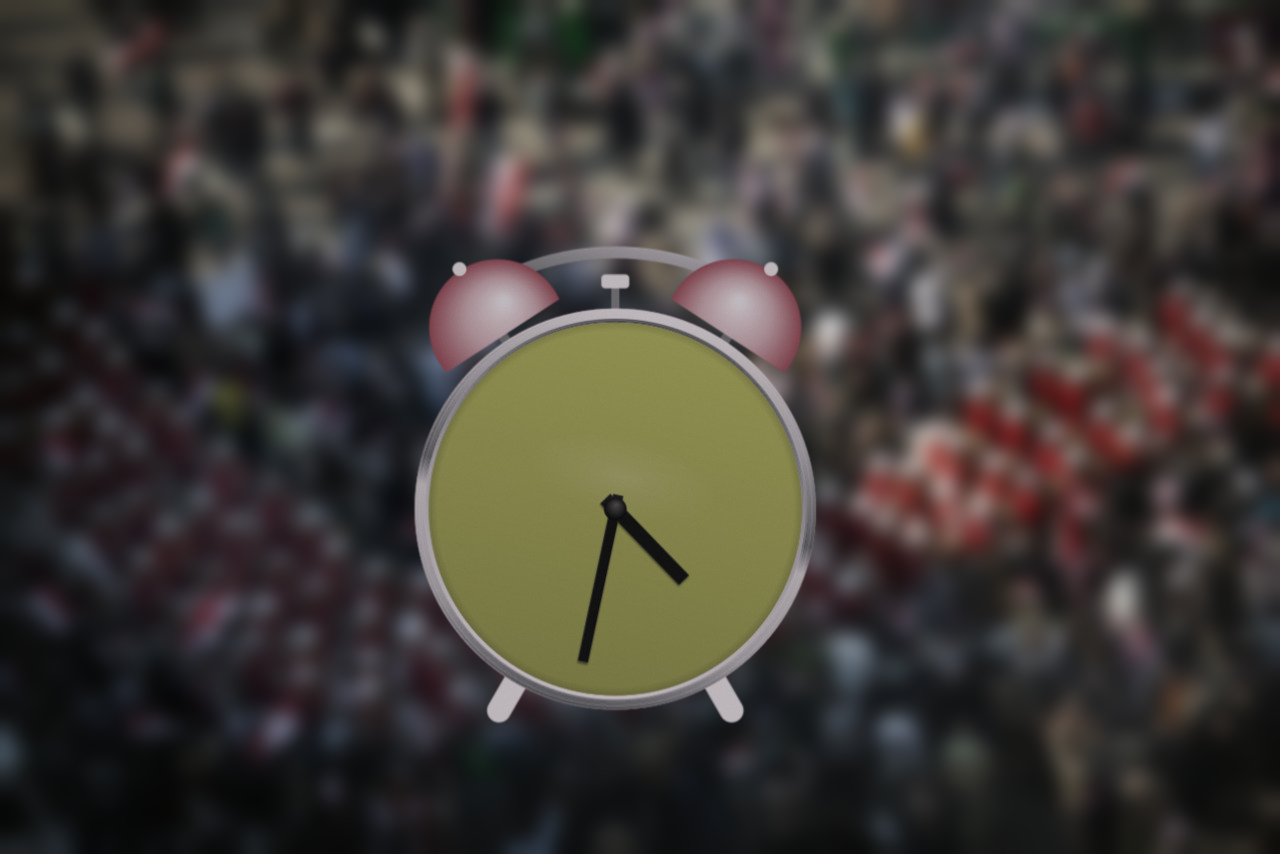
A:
4.32
